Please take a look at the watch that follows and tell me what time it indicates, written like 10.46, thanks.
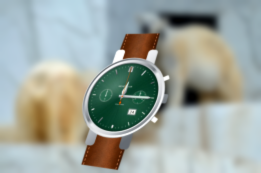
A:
12.15
